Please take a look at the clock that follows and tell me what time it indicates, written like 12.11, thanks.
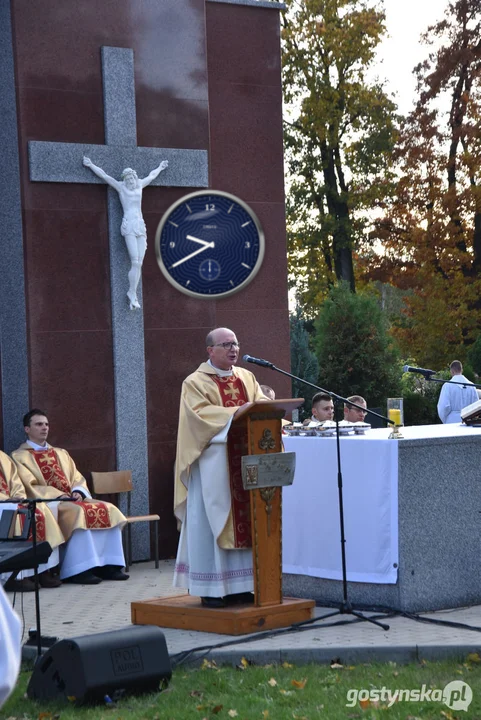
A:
9.40
